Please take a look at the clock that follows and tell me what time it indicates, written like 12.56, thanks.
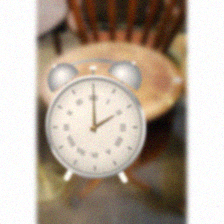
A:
2.00
